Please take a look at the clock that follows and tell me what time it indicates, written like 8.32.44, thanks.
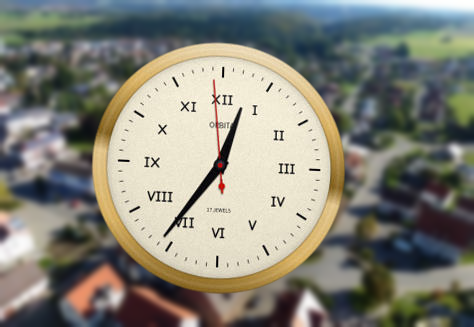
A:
12.35.59
